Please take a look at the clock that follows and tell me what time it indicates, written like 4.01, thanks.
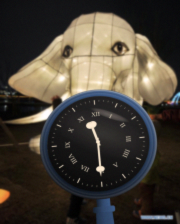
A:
11.30
